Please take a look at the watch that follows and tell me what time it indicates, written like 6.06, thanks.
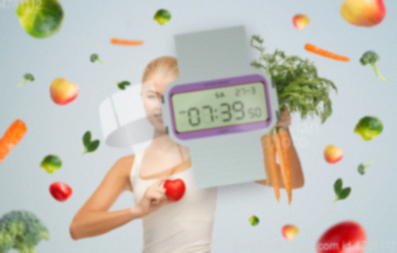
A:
7.39
